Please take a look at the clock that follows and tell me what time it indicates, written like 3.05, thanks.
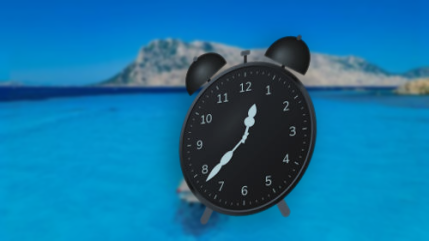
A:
12.38
